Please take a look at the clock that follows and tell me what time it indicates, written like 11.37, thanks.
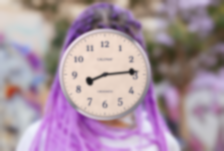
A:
8.14
